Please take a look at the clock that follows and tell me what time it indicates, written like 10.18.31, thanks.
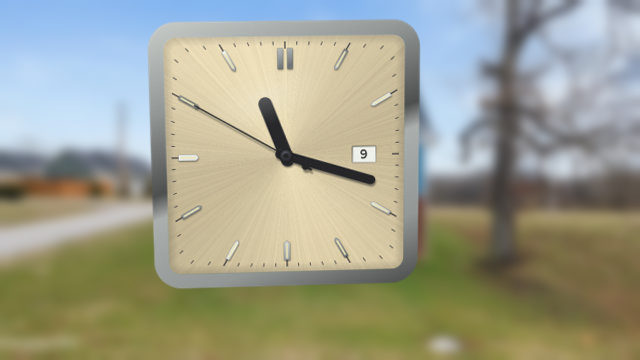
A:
11.17.50
